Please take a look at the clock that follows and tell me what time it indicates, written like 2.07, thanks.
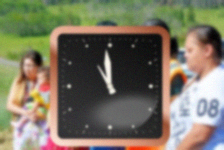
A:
10.59
